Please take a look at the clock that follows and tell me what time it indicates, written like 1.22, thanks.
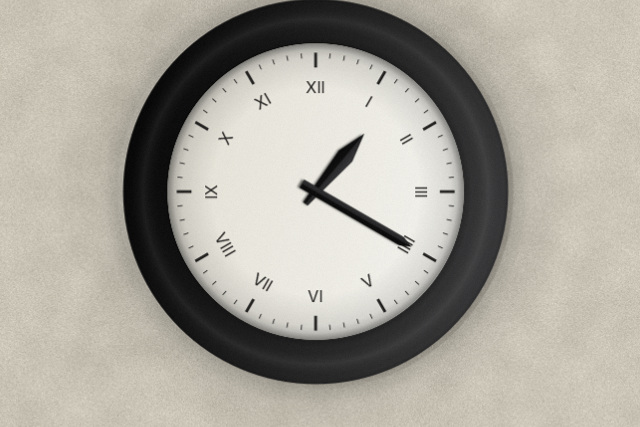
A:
1.20
